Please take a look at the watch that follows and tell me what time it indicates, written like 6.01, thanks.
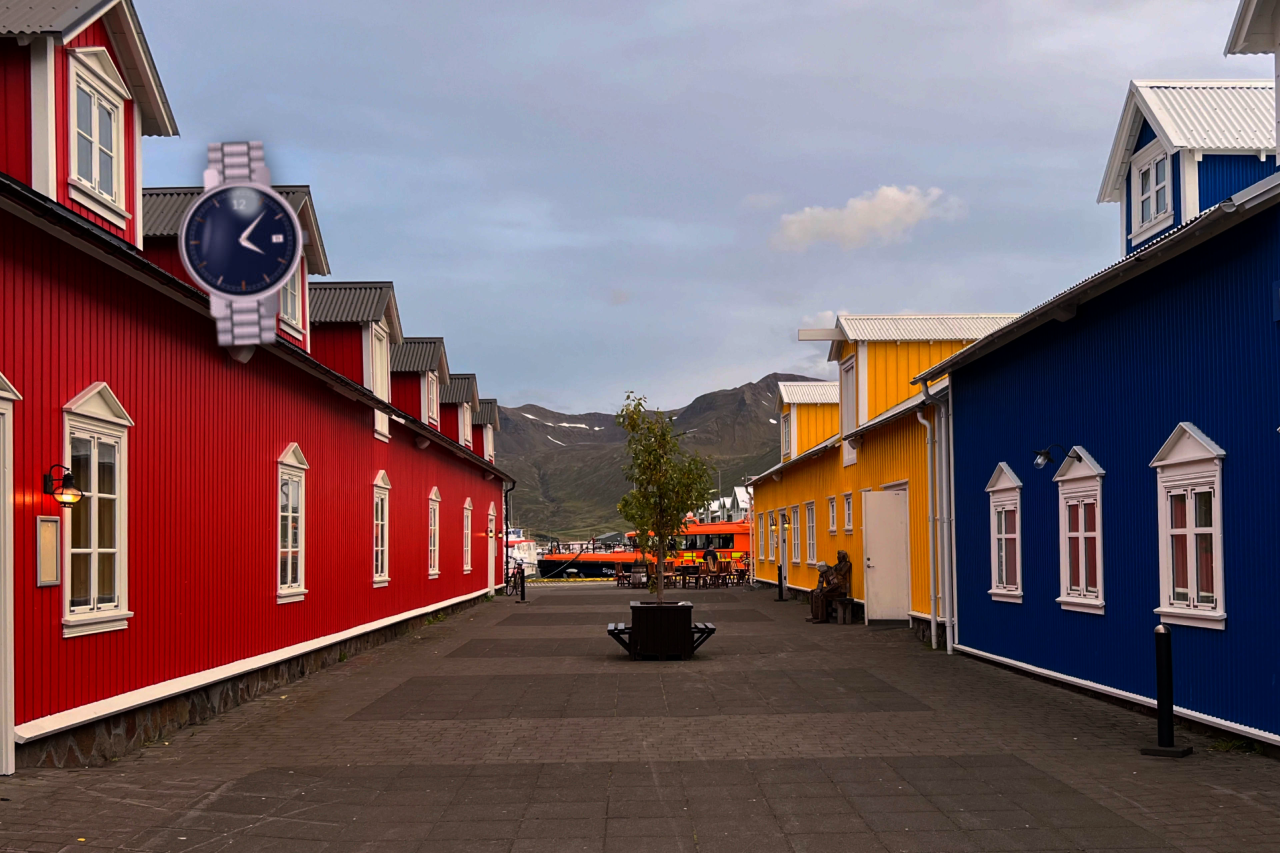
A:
4.07
